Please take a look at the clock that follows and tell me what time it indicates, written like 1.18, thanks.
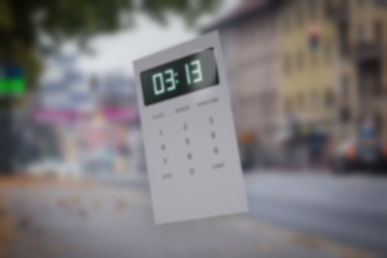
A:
3.13
